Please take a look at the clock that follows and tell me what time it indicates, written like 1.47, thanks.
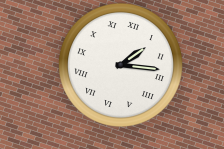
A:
1.13
